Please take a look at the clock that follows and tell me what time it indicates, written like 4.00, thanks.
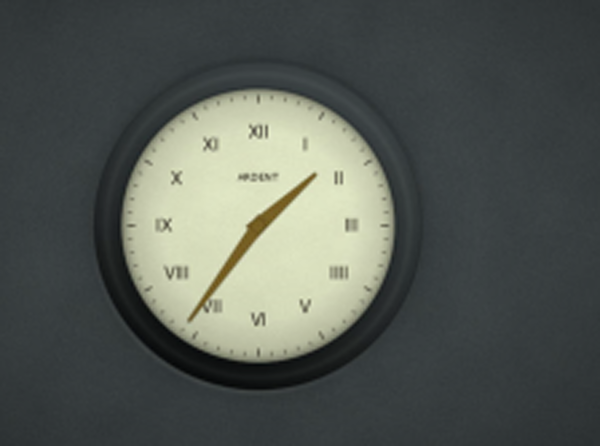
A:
1.36
